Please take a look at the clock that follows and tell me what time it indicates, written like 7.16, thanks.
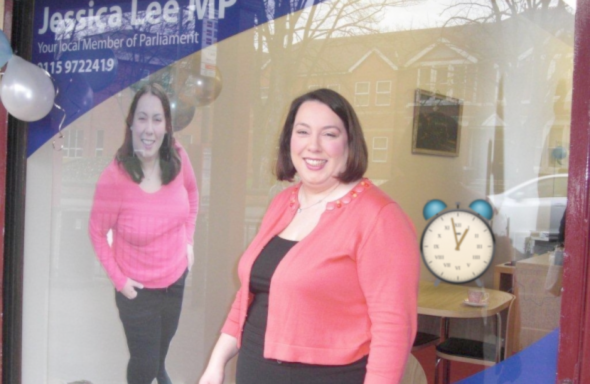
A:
12.58
